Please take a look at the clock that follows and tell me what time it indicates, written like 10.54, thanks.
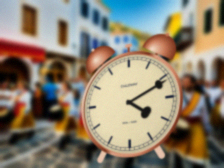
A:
4.11
